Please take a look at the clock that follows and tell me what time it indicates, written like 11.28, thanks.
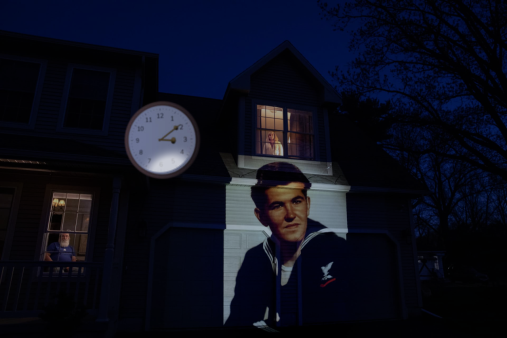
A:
3.09
